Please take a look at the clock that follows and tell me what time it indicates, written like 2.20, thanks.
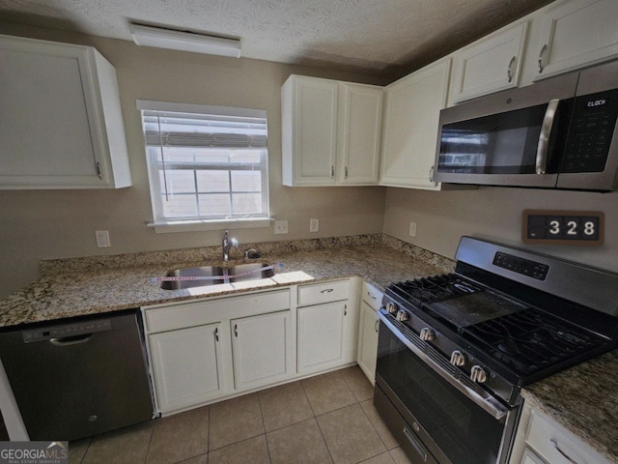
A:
3.28
